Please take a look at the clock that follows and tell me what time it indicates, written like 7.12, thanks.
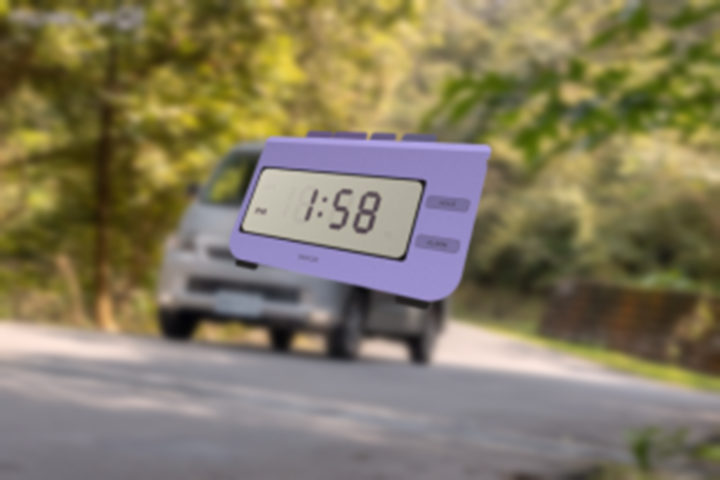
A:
1.58
